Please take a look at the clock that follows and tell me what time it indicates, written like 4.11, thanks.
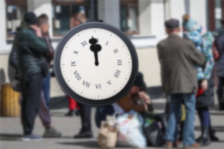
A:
11.59
